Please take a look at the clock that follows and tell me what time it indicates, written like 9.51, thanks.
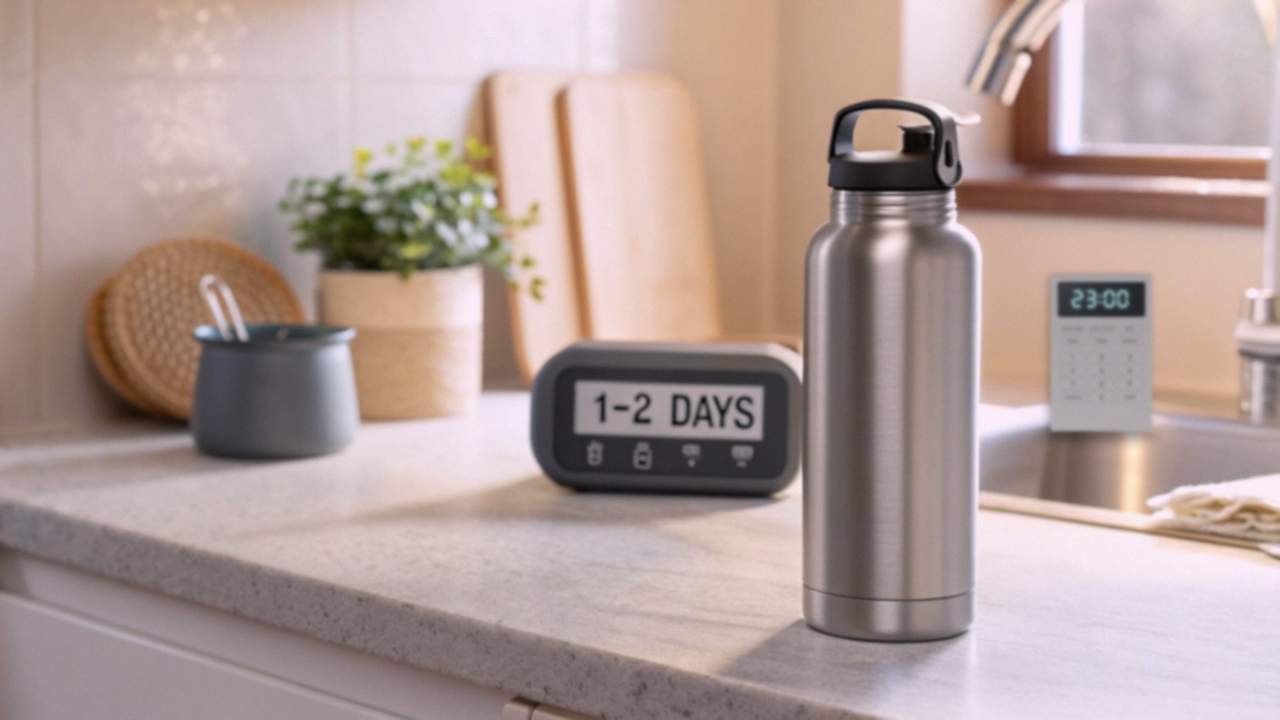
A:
23.00
